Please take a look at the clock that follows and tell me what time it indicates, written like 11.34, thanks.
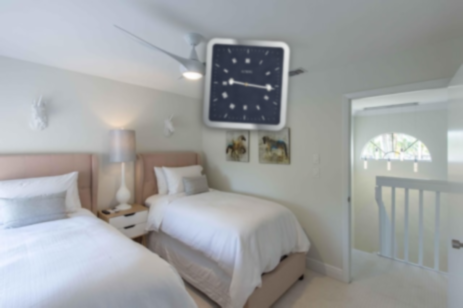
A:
9.16
